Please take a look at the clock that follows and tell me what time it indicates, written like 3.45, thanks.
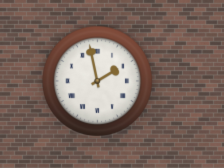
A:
1.58
